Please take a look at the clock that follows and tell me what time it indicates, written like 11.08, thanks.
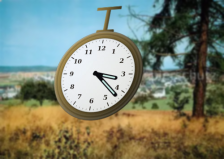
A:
3.22
